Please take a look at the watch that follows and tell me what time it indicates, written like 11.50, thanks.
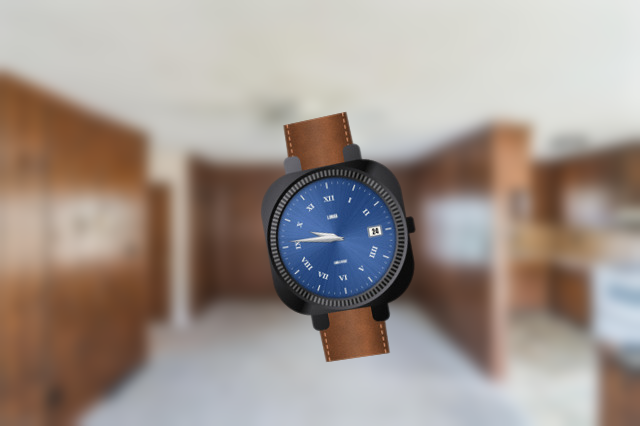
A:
9.46
